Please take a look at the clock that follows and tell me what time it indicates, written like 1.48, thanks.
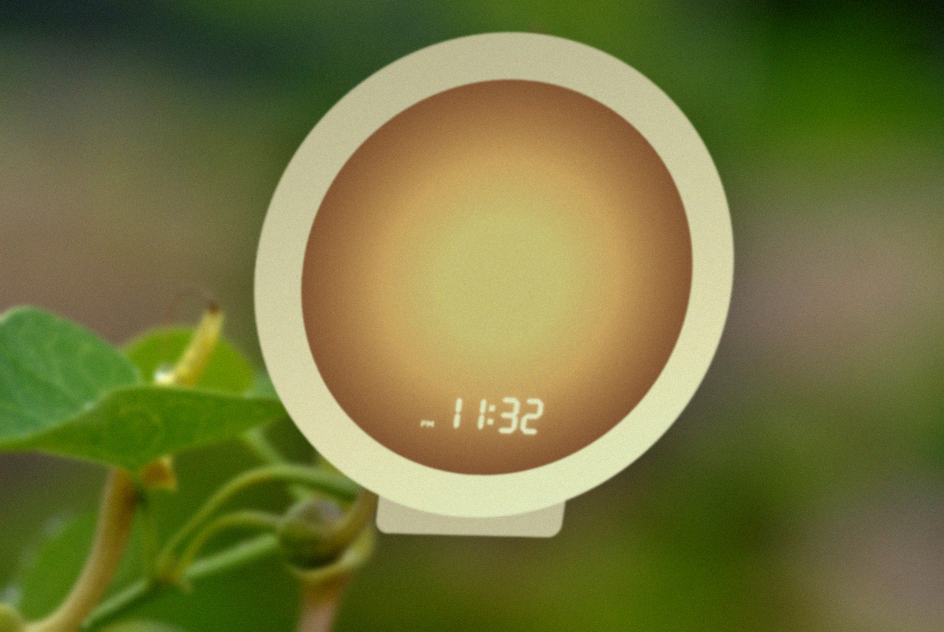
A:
11.32
